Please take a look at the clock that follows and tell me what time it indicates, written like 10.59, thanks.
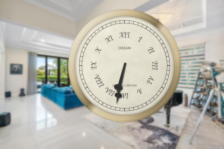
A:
6.32
